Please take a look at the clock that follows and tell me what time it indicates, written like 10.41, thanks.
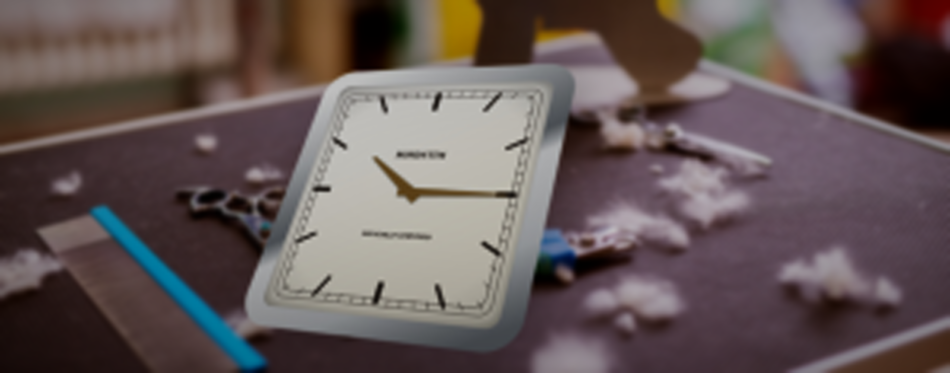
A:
10.15
